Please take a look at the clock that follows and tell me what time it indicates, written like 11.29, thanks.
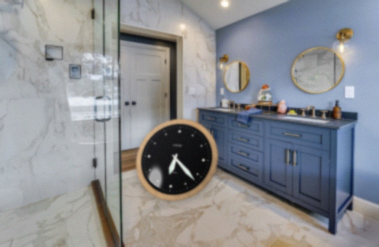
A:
6.22
